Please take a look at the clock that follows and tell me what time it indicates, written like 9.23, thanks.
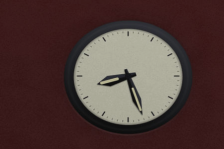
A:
8.27
